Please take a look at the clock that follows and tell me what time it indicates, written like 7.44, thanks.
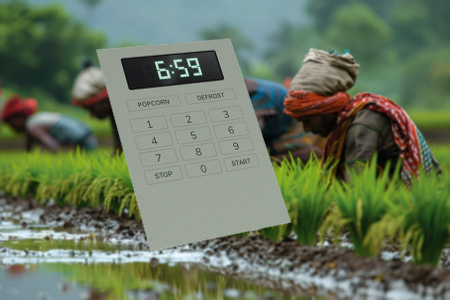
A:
6.59
